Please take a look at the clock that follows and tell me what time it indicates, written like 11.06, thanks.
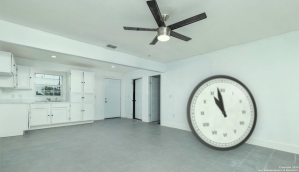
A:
10.58
